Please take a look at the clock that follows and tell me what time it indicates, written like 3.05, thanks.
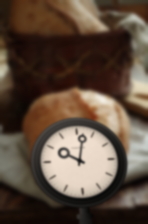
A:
10.02
